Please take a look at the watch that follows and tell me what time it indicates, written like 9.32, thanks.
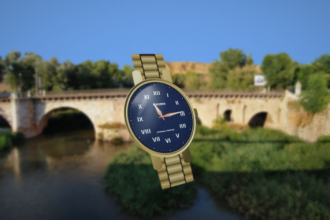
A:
11.14
